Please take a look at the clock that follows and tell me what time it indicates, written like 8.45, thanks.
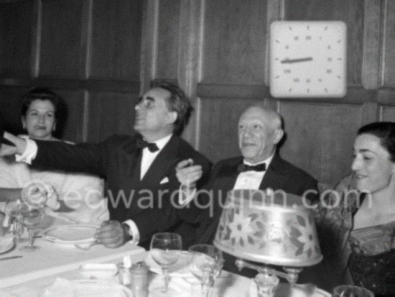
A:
8.44
